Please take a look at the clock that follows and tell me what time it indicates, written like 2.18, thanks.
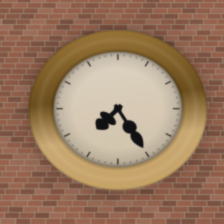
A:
7.25
